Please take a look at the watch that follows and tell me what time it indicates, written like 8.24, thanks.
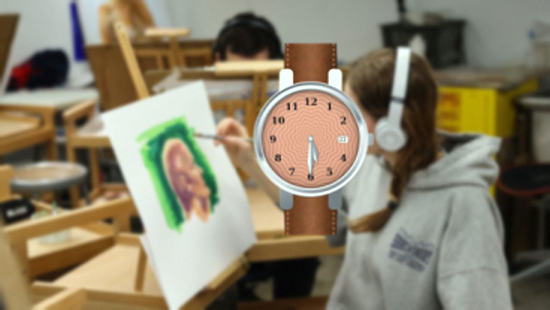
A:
5.30
